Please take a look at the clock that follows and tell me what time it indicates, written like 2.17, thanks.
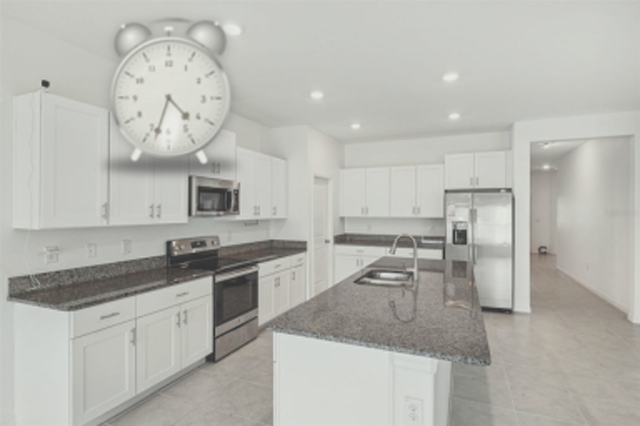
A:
4.33
